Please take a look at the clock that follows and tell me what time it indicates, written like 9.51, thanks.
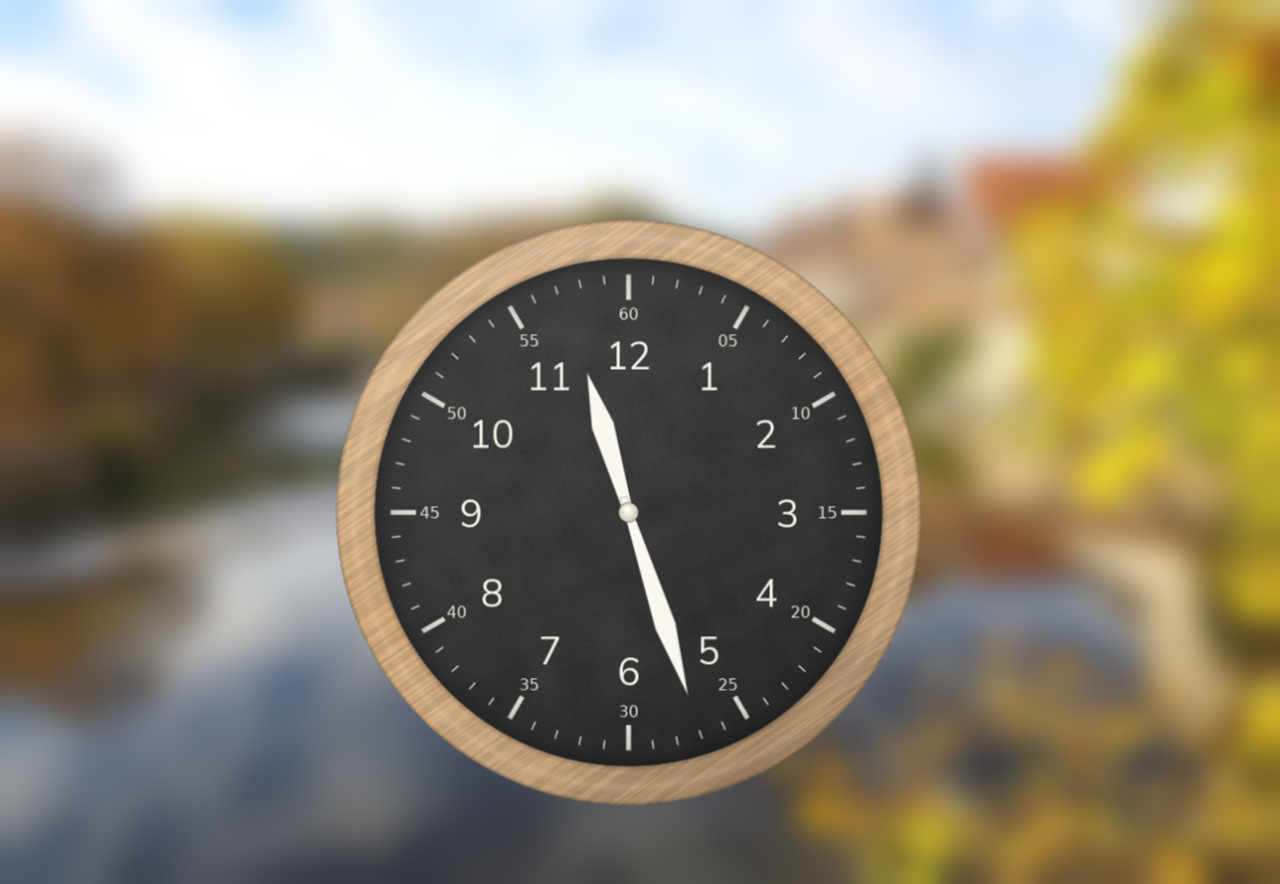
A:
11.27
